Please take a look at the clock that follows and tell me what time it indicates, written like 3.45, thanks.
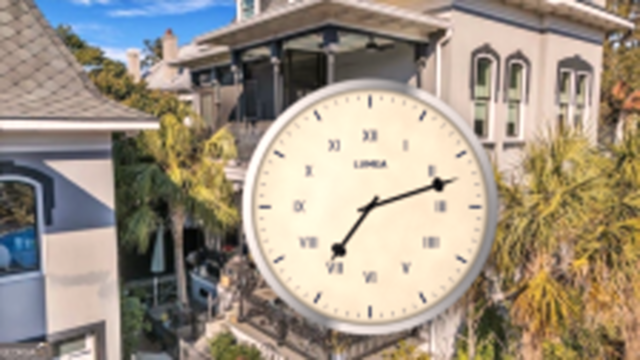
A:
7.12
